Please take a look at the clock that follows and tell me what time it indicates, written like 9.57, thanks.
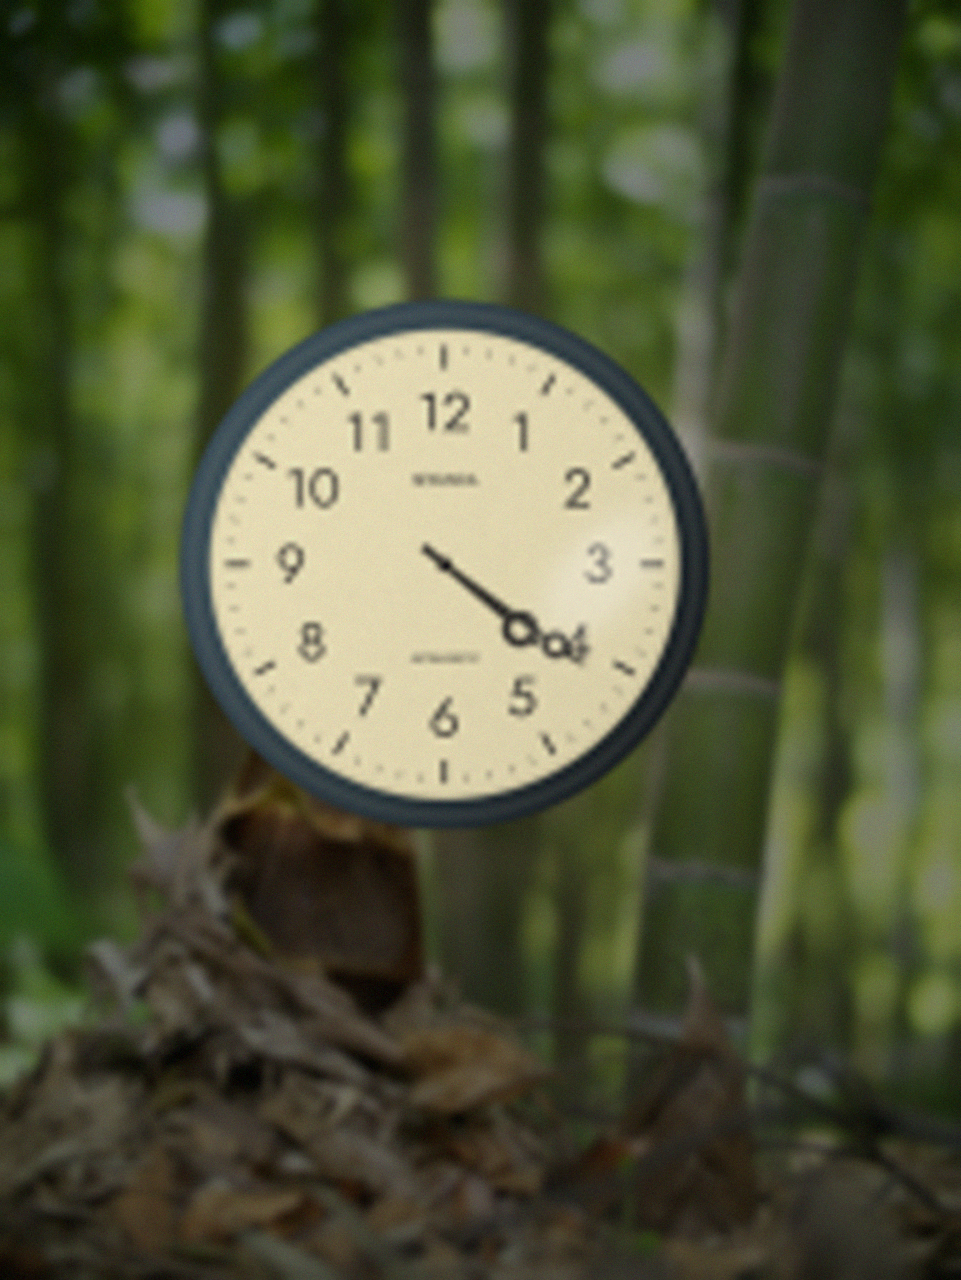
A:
4.21
